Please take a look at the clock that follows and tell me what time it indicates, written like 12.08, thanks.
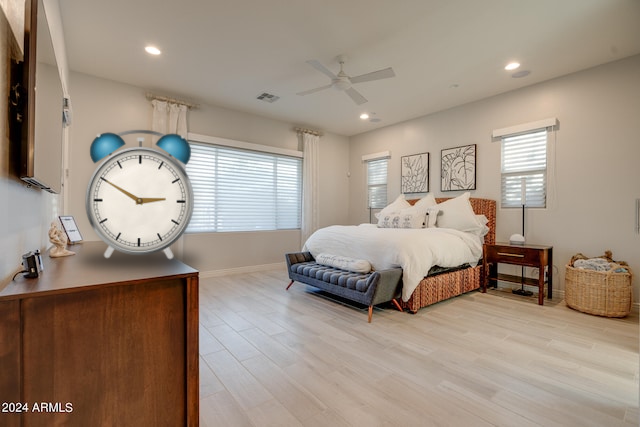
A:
2.50
